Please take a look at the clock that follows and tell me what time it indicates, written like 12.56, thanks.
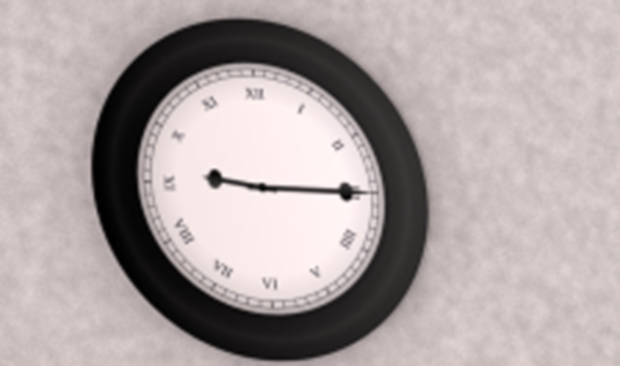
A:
9.15
